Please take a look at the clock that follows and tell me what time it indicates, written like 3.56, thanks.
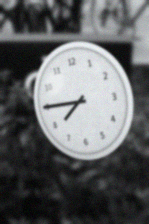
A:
7.45
